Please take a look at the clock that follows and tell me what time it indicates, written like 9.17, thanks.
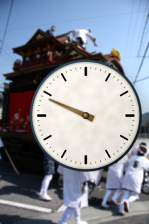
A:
9.49
